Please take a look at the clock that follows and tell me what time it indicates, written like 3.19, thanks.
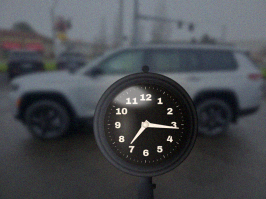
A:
7.16
